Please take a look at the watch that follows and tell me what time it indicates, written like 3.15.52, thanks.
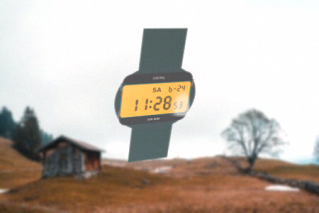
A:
11.28.53
